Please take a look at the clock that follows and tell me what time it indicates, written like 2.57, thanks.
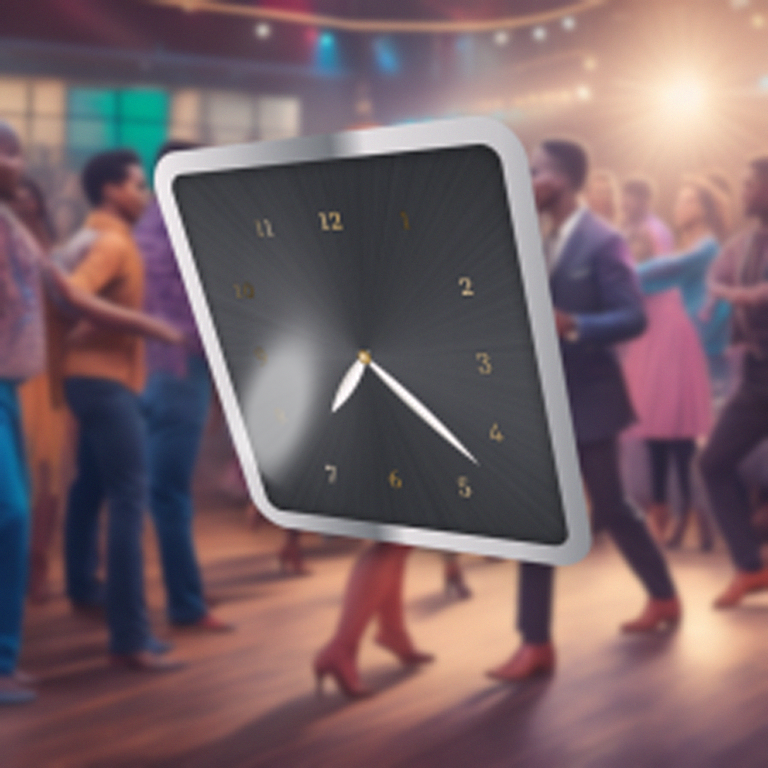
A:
7.23
